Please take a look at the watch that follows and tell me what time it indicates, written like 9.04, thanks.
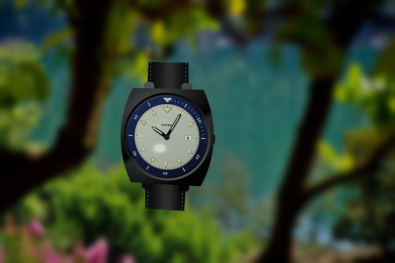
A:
10.05
